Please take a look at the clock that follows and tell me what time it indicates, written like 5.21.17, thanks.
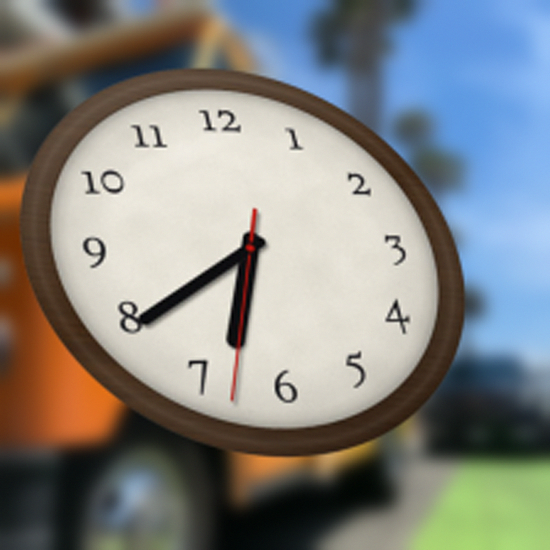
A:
6.39.33
